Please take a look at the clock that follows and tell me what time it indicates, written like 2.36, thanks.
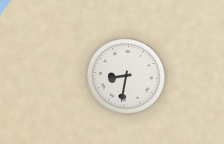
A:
8.31
